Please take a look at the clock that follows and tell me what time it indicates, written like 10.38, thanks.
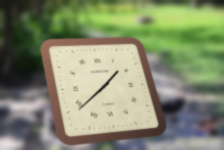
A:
1.39
